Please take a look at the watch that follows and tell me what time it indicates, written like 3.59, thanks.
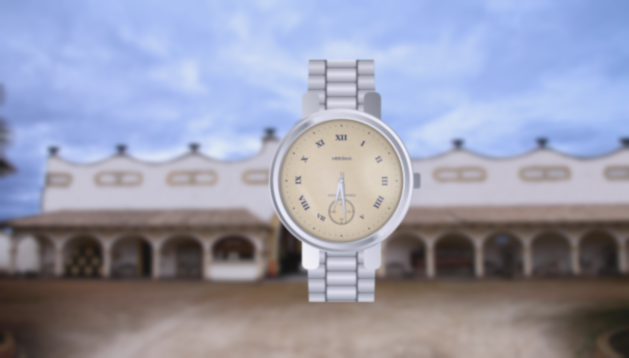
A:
6.29
